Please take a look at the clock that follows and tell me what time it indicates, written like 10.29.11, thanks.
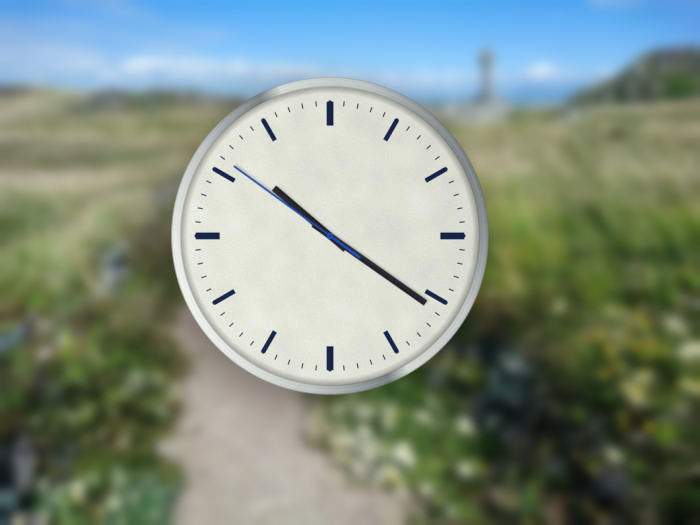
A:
10.20.51
